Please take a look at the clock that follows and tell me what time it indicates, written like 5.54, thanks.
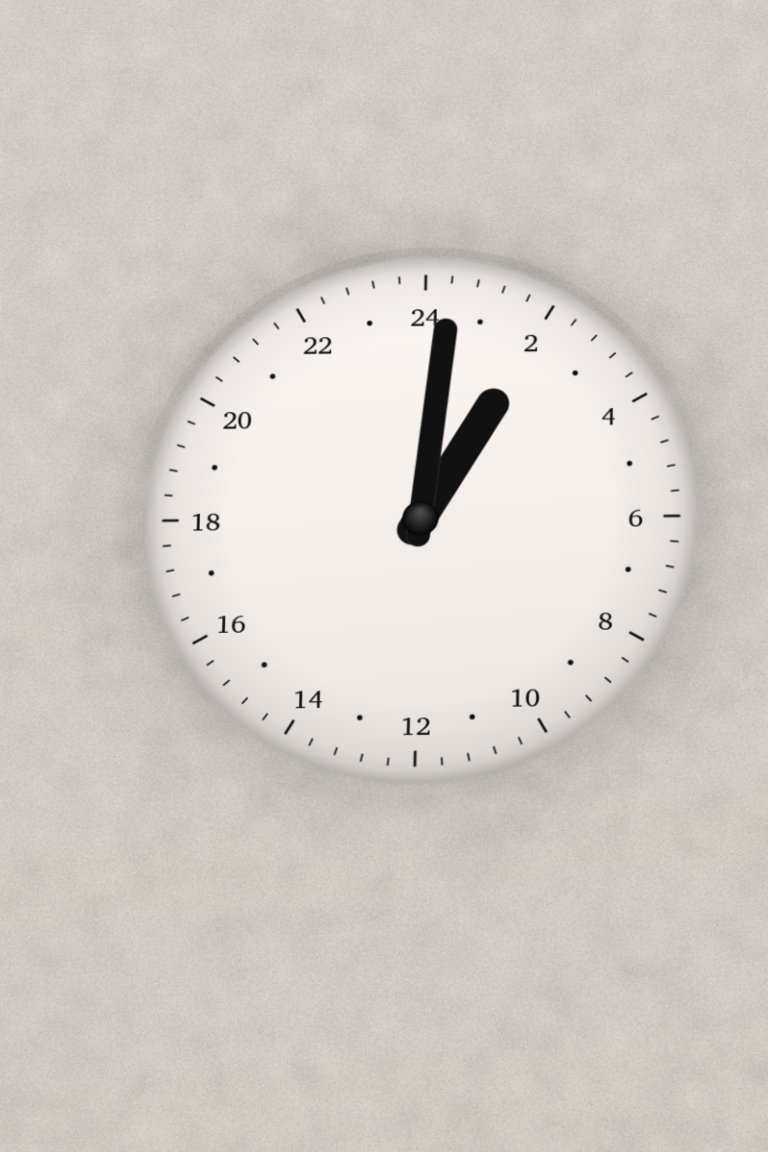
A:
2.01
